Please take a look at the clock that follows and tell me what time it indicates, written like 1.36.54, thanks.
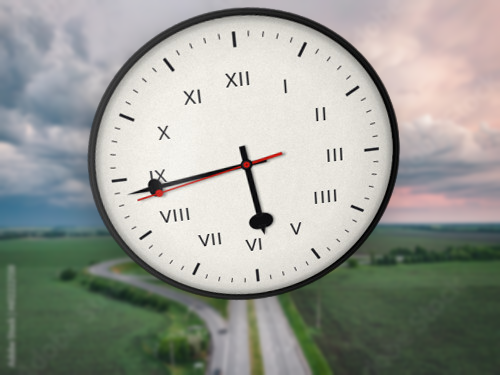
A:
5.43.43
